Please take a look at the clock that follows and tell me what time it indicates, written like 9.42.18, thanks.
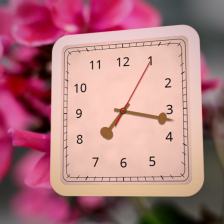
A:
7.17.05
